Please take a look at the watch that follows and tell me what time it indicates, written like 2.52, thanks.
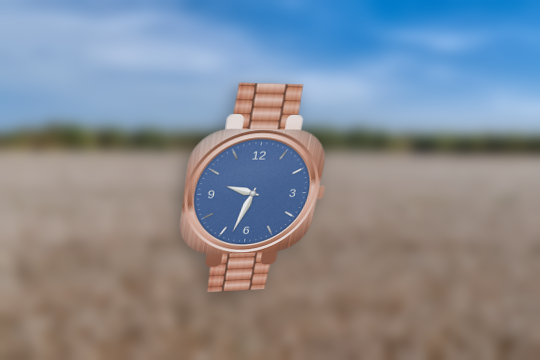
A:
9.33
